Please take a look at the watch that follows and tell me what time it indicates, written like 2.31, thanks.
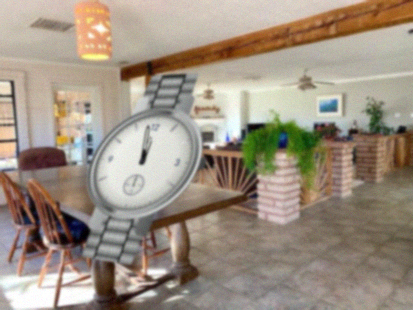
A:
11.58
